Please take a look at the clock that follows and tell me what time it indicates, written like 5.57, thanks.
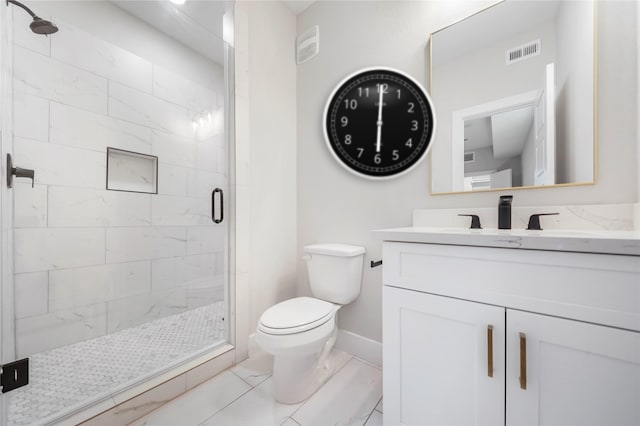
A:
6.00
